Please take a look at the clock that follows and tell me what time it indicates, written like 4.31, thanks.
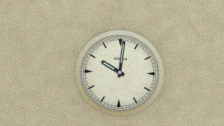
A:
10.01
